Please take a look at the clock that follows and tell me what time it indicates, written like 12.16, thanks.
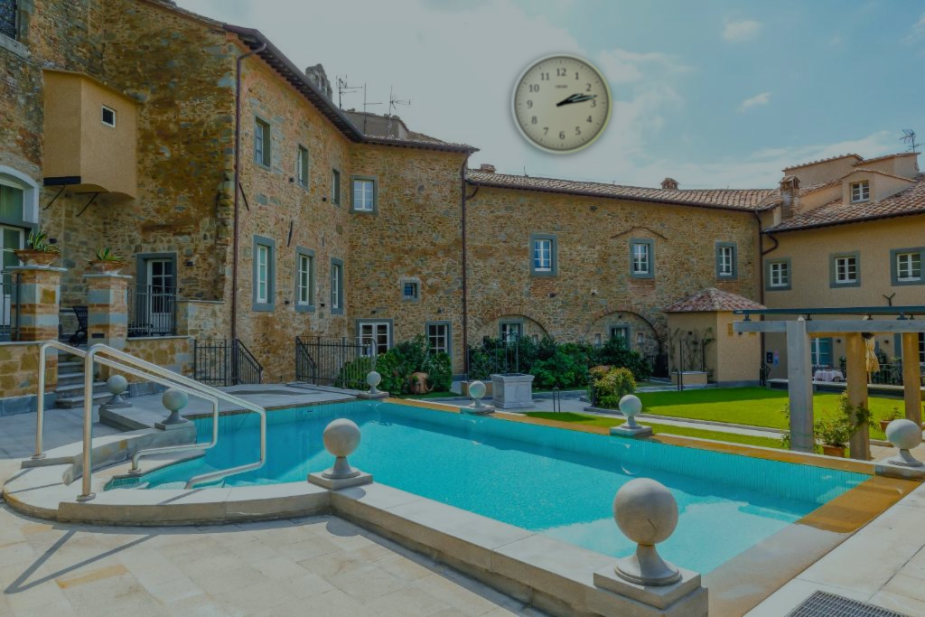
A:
2.13
